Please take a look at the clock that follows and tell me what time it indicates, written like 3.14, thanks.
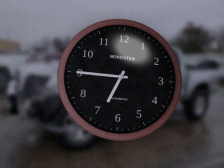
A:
6.45
